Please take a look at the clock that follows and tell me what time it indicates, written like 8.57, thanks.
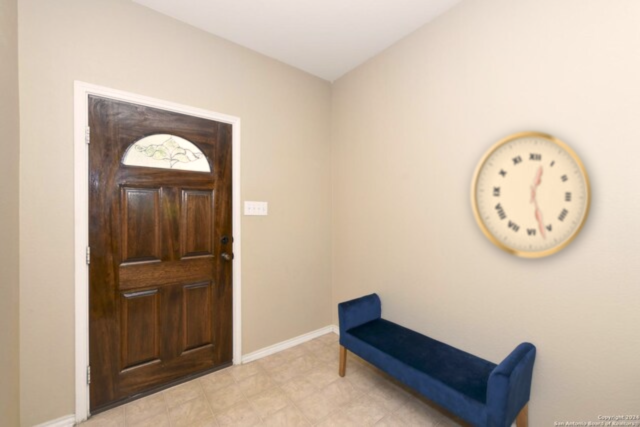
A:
12.27
